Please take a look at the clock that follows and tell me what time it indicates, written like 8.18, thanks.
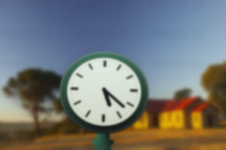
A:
5.22
